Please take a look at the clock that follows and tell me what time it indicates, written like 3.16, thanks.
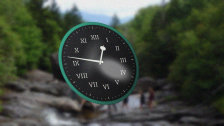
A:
12.47
